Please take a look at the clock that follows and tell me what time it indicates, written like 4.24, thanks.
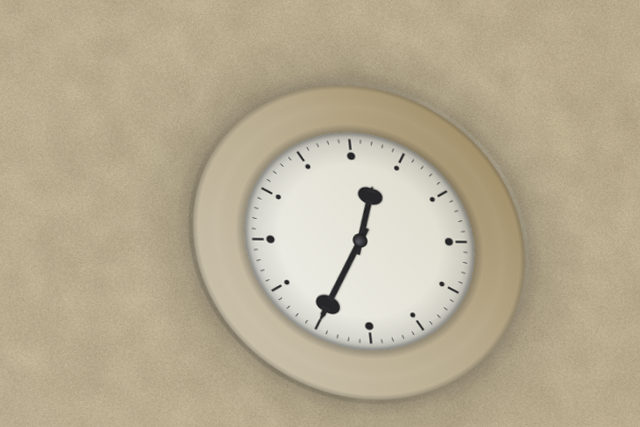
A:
12.35
